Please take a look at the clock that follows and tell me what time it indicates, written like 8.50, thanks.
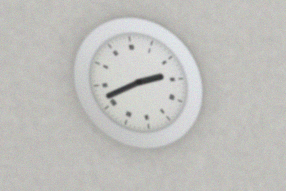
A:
2.42
